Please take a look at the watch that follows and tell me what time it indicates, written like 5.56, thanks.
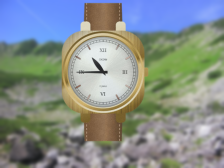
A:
10.45
